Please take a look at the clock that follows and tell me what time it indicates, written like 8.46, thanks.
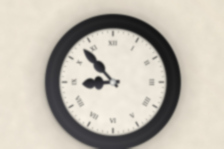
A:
8.53
